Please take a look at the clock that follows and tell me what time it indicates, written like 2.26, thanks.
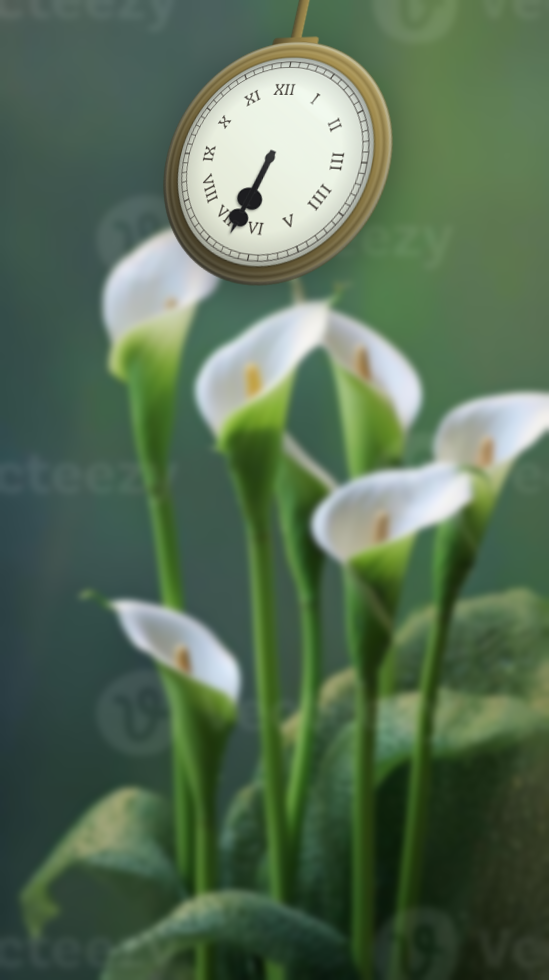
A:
6.33
